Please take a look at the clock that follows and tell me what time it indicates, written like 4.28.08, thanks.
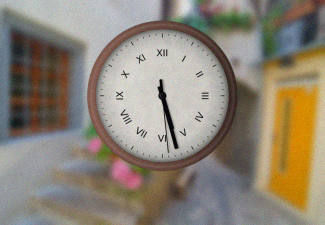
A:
5.27.29
